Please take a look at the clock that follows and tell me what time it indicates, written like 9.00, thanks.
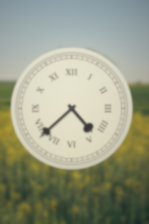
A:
4.38
